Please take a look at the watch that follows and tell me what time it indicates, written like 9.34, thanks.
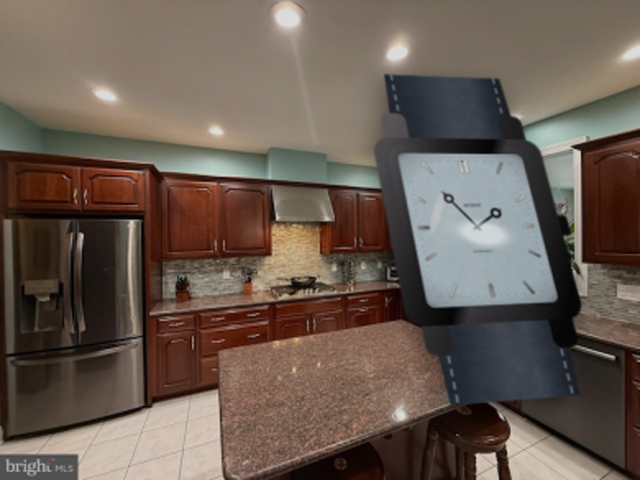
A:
1.54
